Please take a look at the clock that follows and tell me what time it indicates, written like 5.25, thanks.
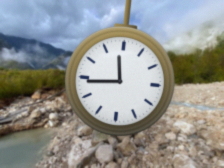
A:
11.44
